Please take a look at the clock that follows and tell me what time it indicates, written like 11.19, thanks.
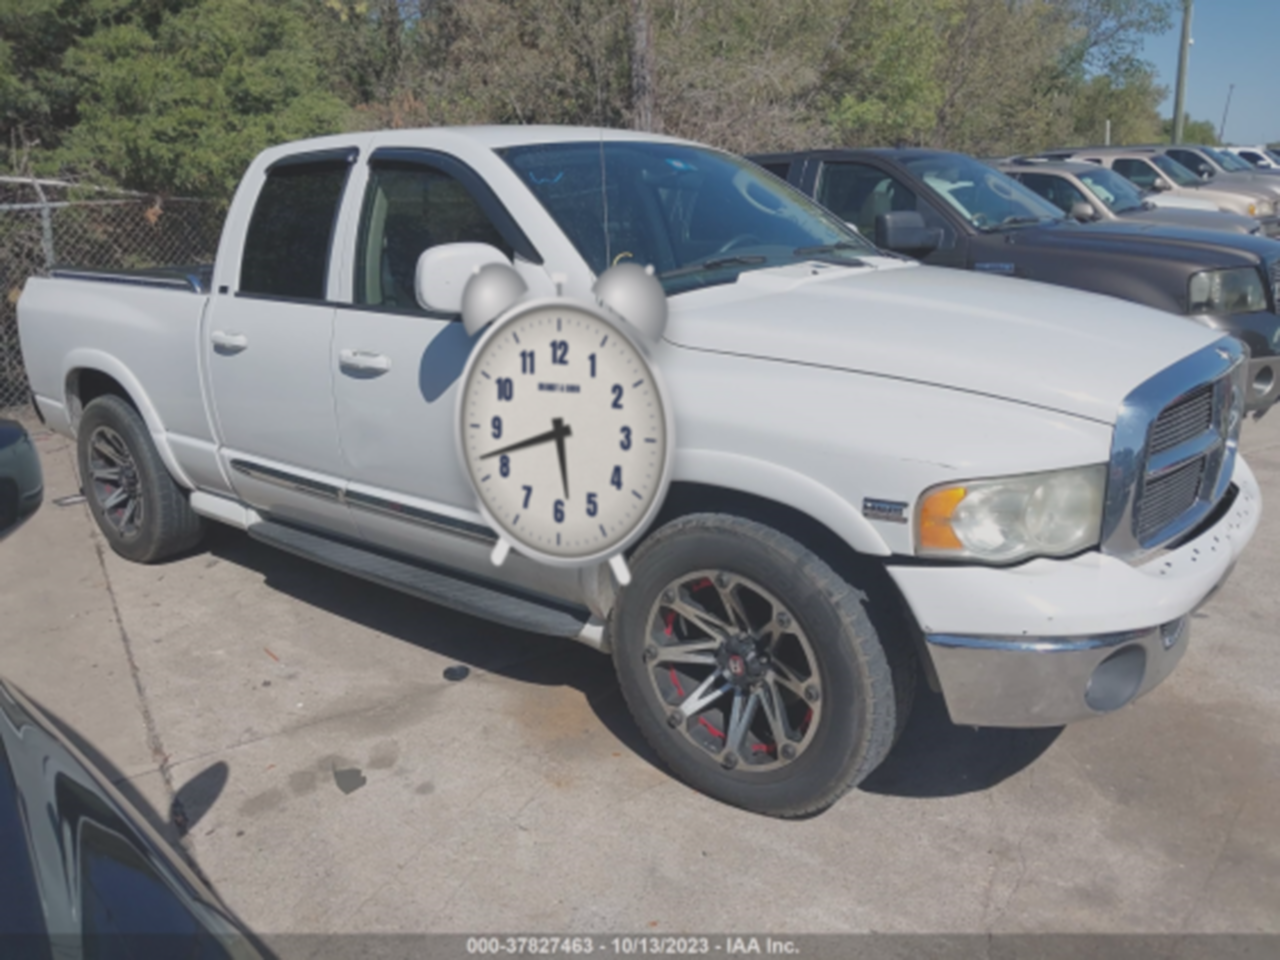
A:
5.42
